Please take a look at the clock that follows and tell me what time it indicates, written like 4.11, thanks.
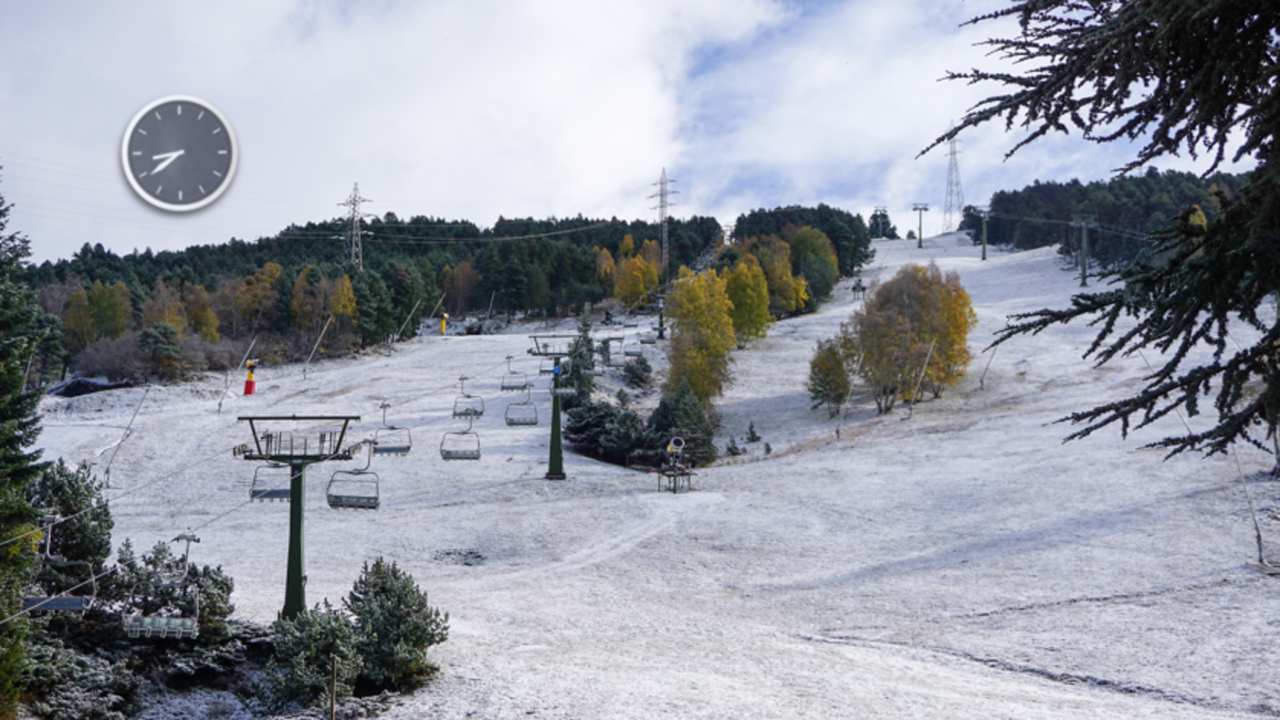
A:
8.39
